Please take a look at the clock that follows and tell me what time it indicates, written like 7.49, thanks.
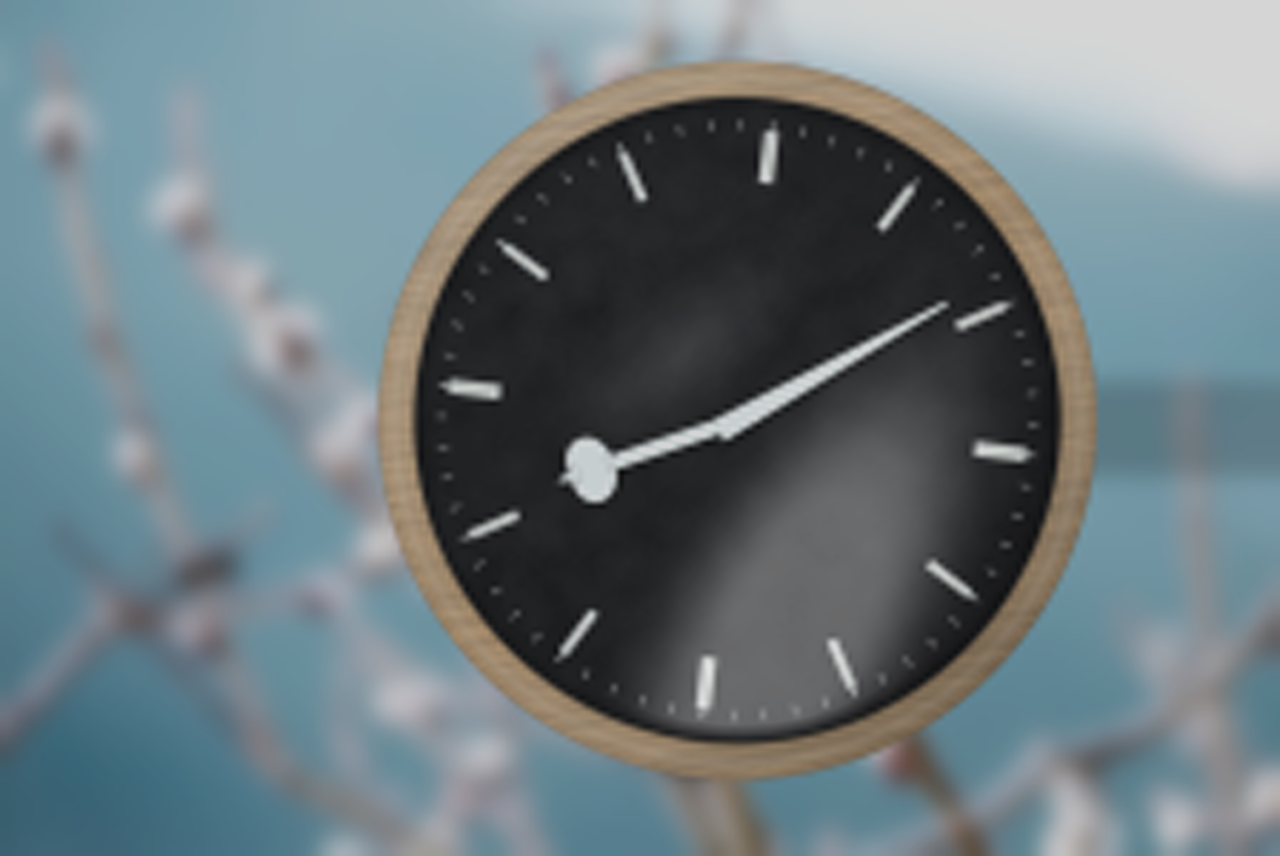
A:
8.09
